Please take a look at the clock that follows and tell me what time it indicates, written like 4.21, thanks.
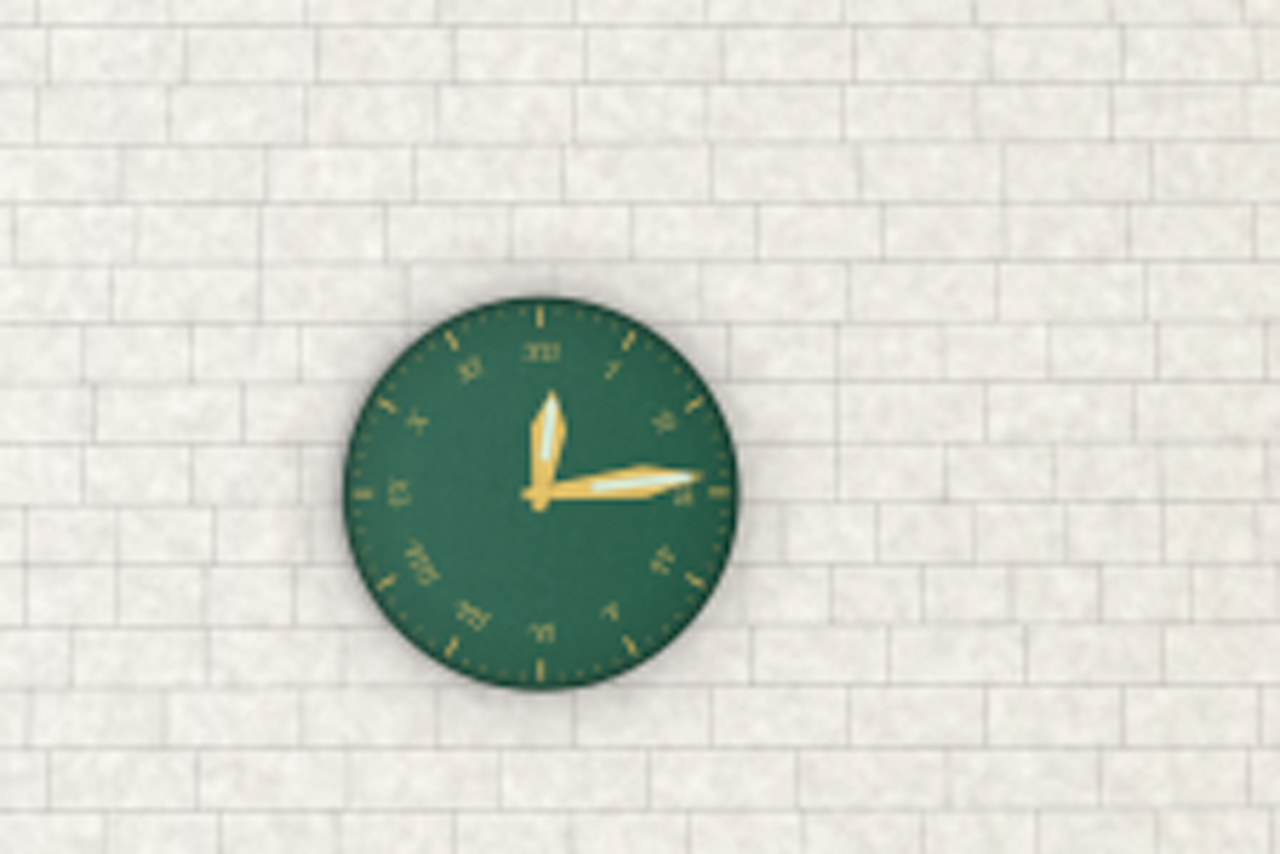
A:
12.14
